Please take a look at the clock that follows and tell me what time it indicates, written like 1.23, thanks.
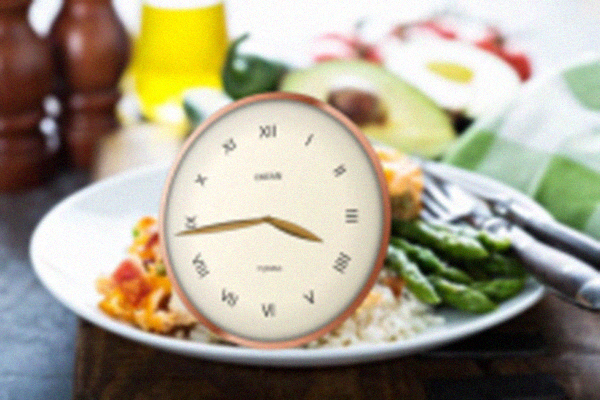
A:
3.44
